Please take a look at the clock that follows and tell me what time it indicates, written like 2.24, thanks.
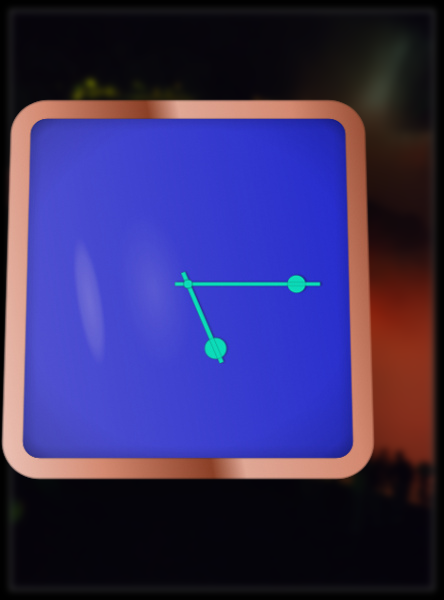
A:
5.15
